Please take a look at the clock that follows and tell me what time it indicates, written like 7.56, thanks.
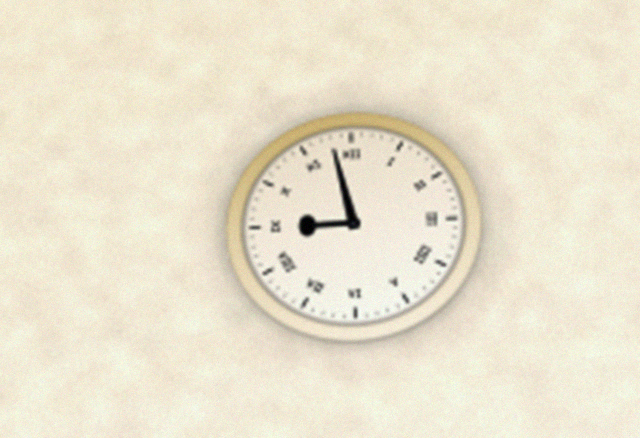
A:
8.58
